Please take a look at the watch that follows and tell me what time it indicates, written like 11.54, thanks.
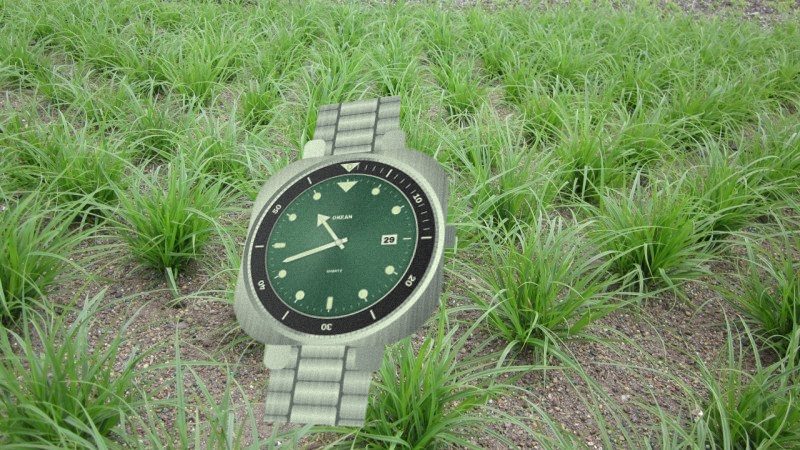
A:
10.42
